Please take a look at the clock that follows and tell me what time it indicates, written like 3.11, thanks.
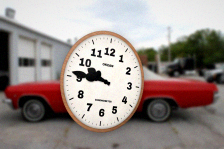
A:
9.46
